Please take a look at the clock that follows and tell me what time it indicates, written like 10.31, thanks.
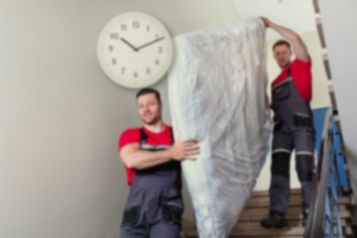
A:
10.11
